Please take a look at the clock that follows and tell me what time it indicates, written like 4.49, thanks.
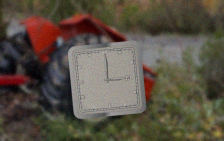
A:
3.00
